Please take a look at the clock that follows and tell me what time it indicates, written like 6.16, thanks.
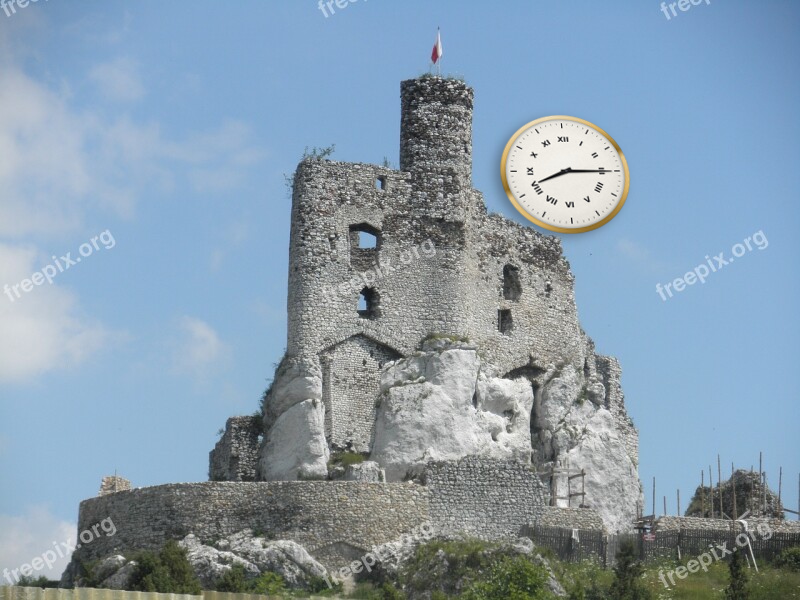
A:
8.15
